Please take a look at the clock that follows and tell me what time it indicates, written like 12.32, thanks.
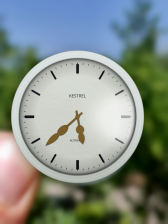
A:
5.38
